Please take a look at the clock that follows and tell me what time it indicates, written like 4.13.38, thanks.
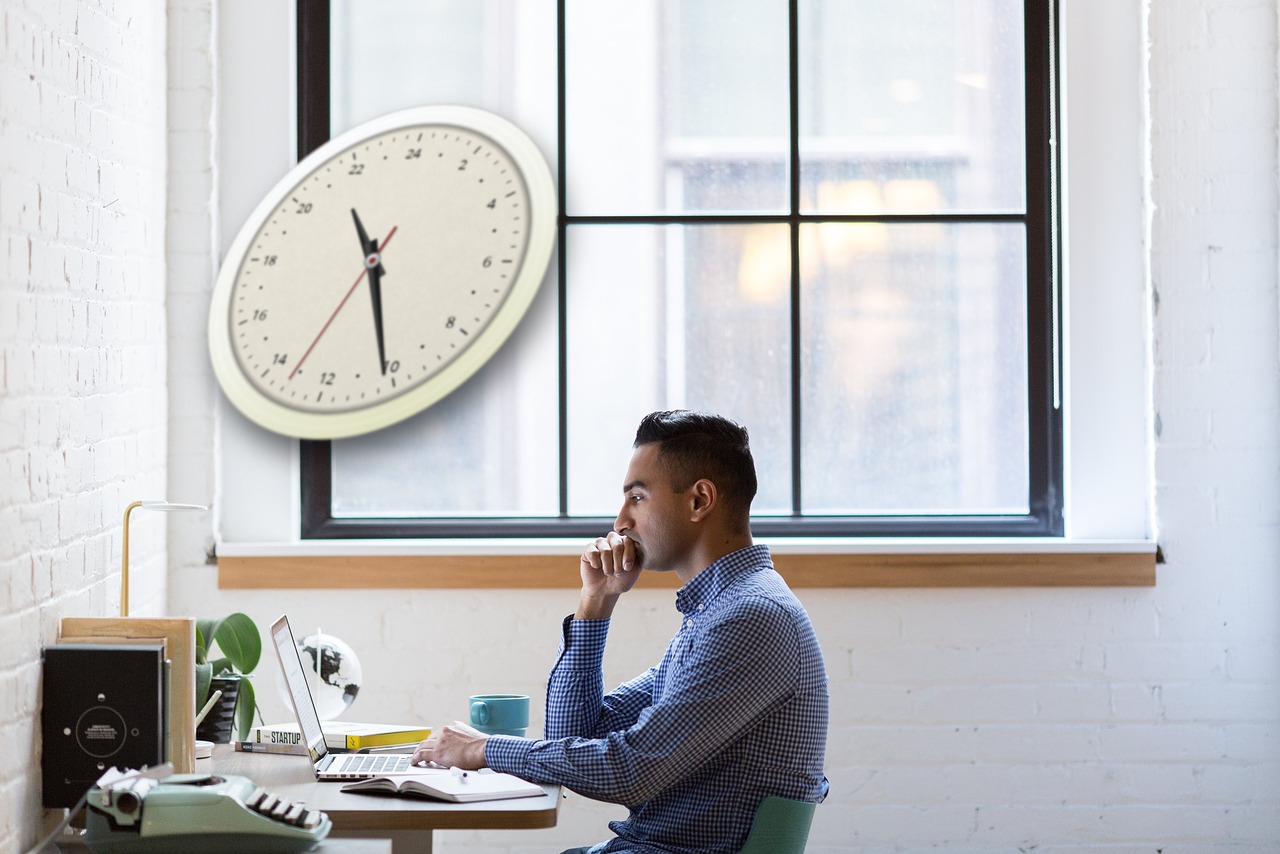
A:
21.25.33
